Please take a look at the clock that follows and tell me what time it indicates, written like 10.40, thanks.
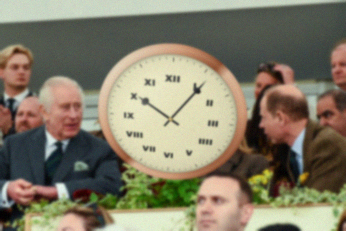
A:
10.06
